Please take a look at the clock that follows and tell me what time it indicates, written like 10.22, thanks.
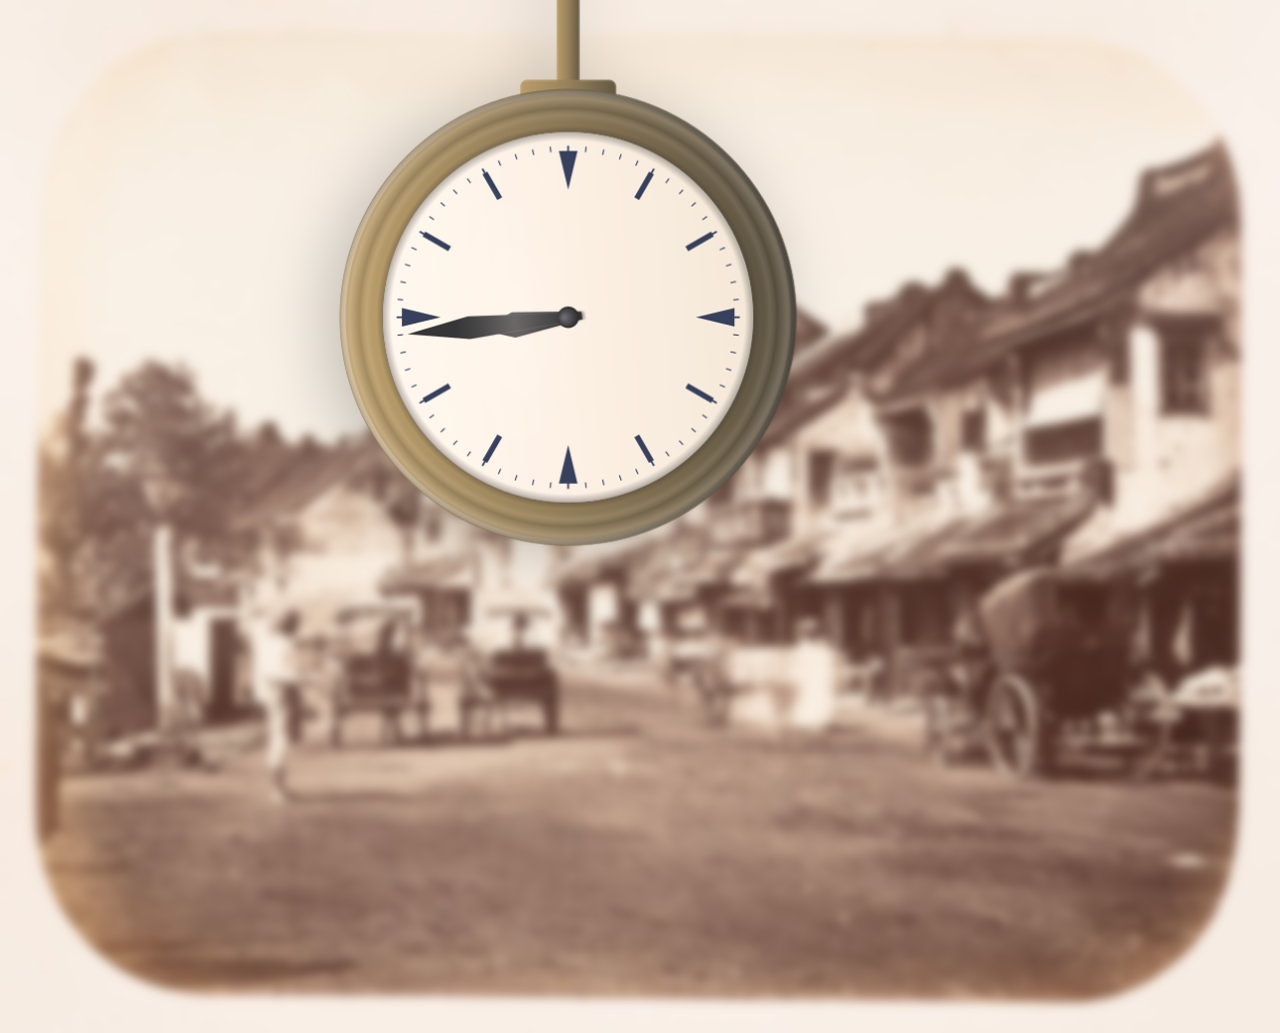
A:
8.44
